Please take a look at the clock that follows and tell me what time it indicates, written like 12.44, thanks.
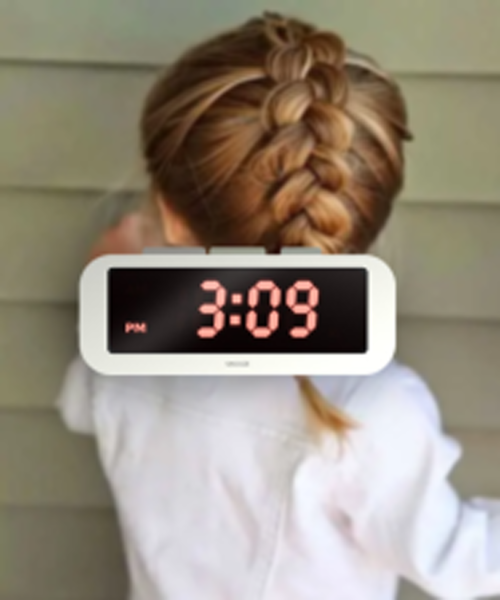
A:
3.09
